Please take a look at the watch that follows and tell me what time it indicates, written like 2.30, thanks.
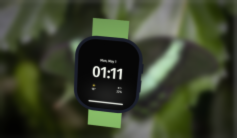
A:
1.11
